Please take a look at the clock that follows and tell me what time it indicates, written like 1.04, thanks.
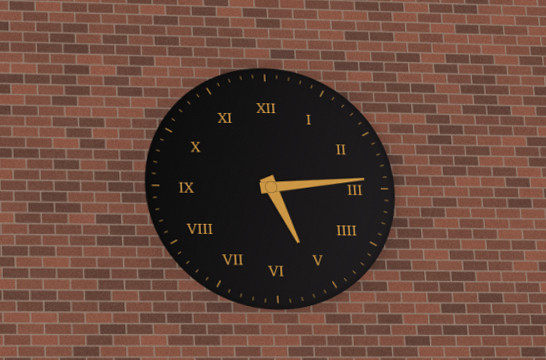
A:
5.14
